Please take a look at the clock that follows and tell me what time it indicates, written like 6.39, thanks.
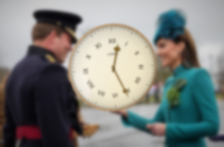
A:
12.26
